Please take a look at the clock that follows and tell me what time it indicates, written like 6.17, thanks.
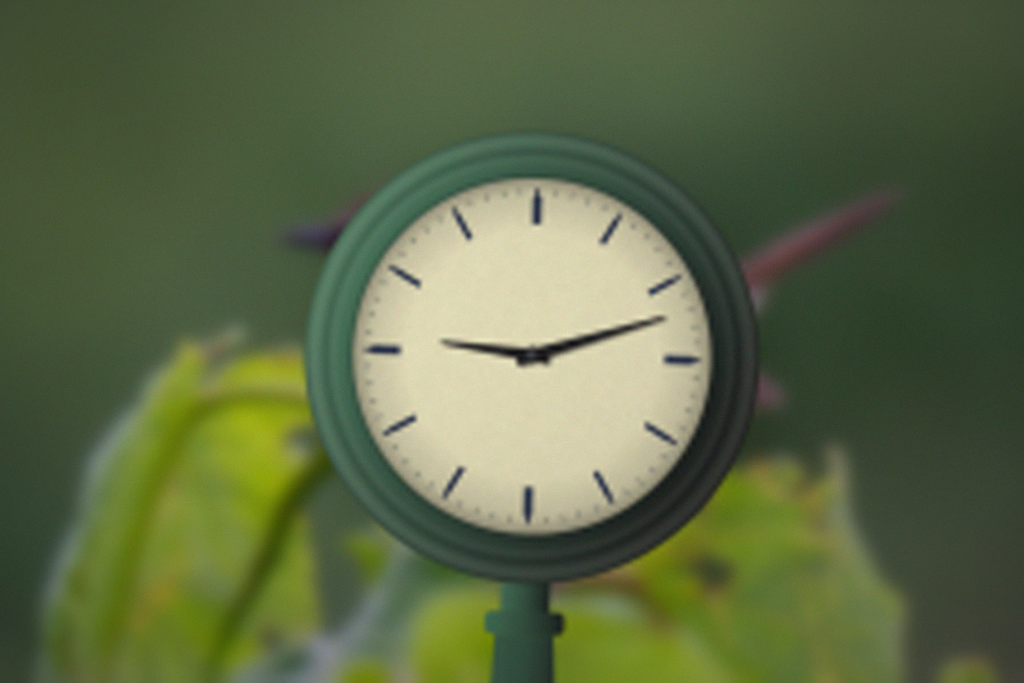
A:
9.12
